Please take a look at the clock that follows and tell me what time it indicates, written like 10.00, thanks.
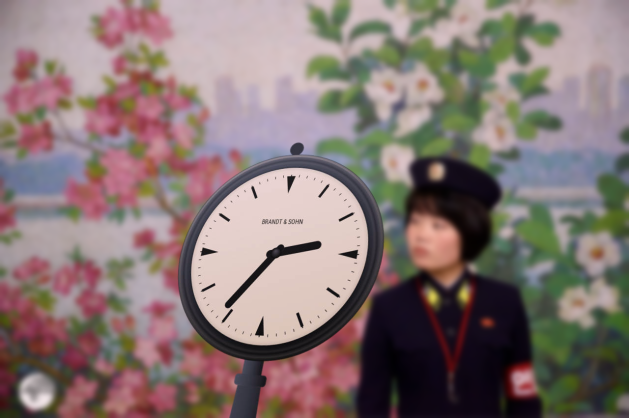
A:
2.36
